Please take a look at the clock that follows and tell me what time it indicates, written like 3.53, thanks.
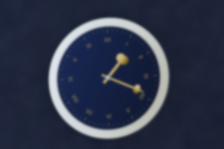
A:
1.19
